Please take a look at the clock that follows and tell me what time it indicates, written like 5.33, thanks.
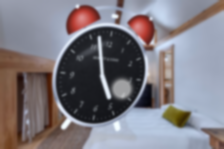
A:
4.57
